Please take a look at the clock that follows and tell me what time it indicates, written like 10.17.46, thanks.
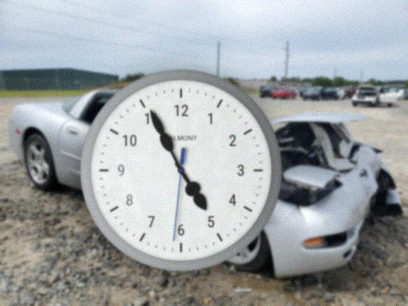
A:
4.55.31
